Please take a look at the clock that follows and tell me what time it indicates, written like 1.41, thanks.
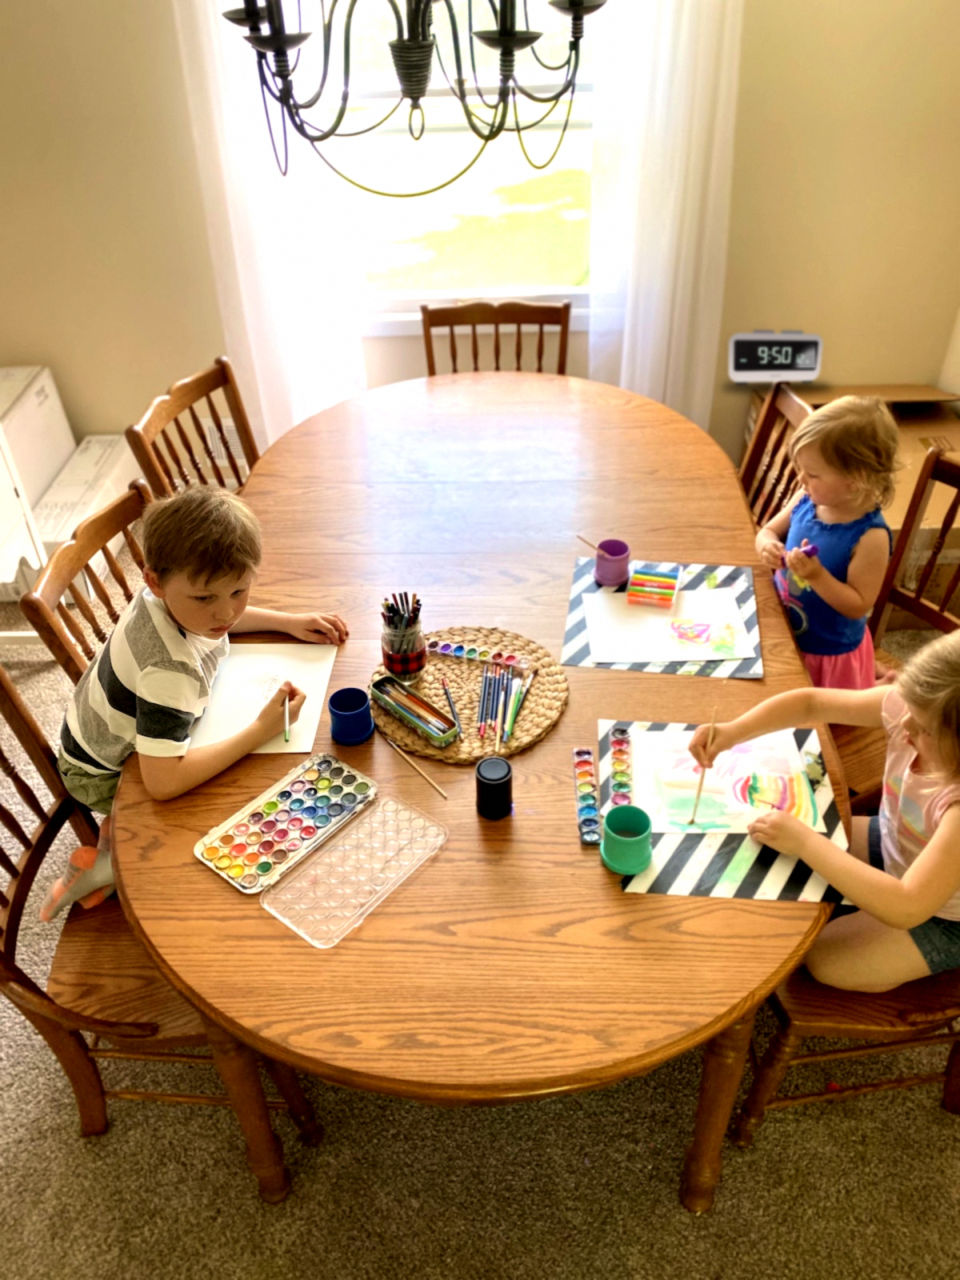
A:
9.50
